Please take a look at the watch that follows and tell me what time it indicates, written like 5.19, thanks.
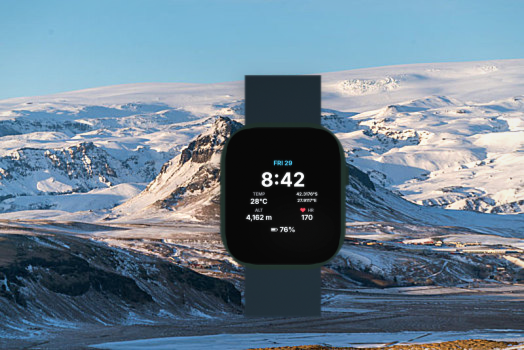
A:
8.42
